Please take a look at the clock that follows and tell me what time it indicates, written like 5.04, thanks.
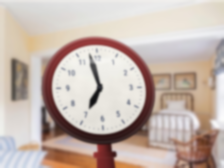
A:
6.58
